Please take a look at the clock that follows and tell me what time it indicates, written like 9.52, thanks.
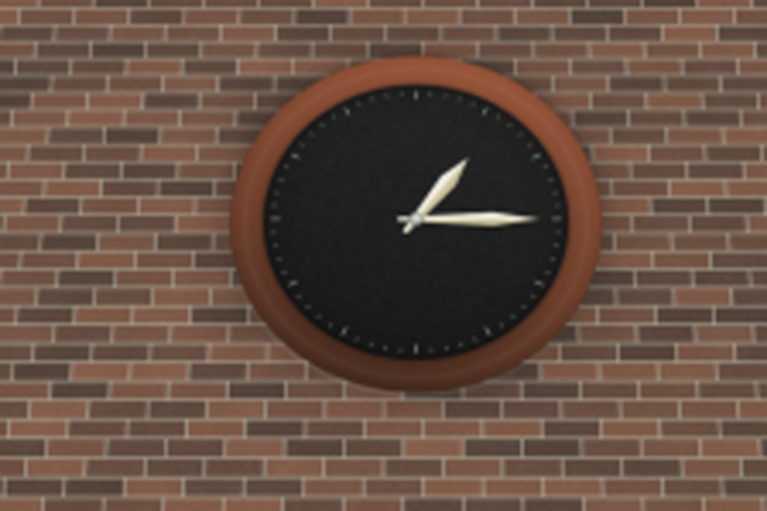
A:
1.15
